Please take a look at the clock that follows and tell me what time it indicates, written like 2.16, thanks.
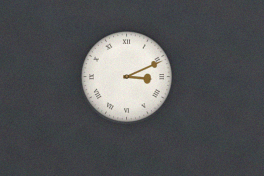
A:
3.11
